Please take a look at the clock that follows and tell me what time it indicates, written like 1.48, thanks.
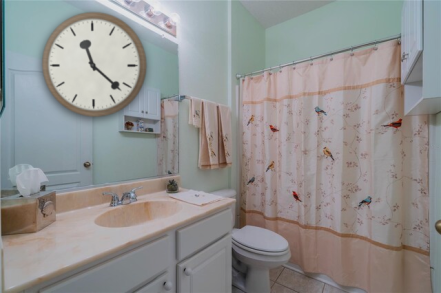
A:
11.22
